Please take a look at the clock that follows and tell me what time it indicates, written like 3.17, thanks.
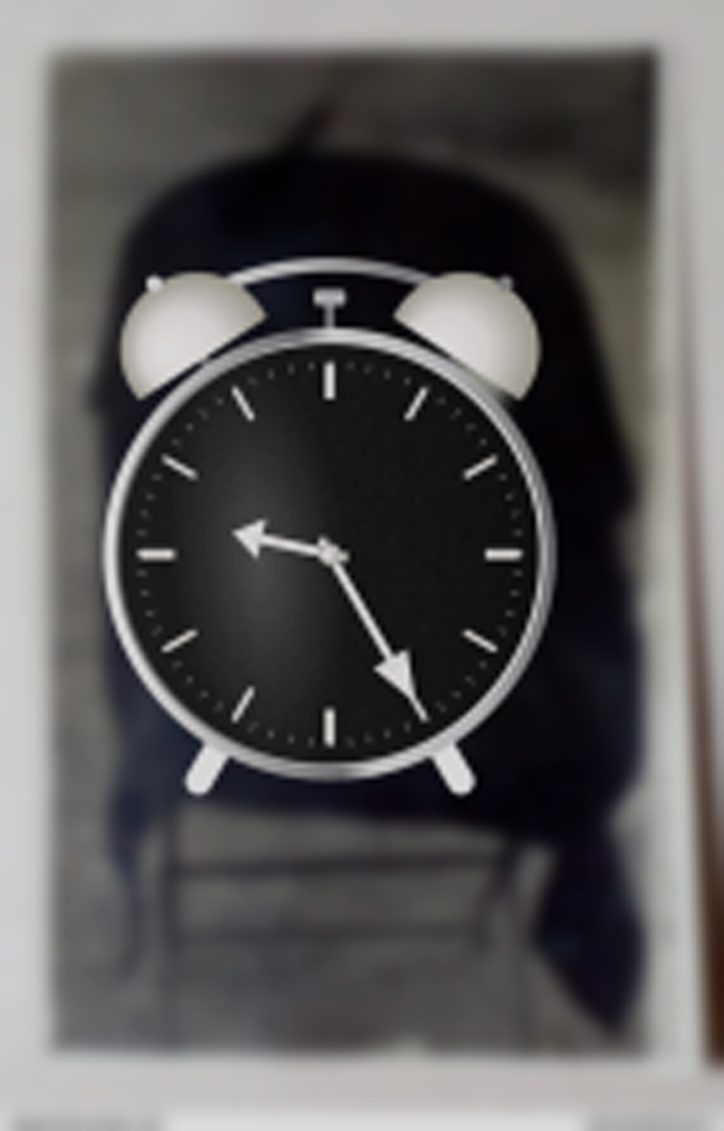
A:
9.25
